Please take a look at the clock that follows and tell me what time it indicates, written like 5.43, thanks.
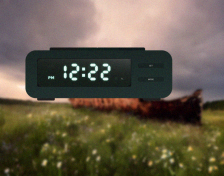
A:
12.22
